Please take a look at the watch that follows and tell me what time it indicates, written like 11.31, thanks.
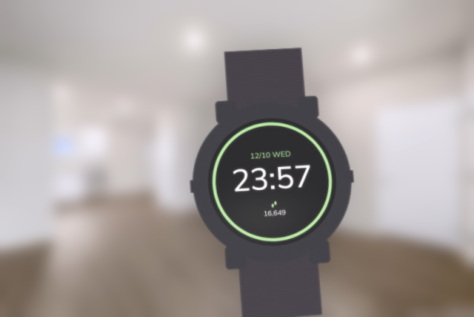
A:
23.57
